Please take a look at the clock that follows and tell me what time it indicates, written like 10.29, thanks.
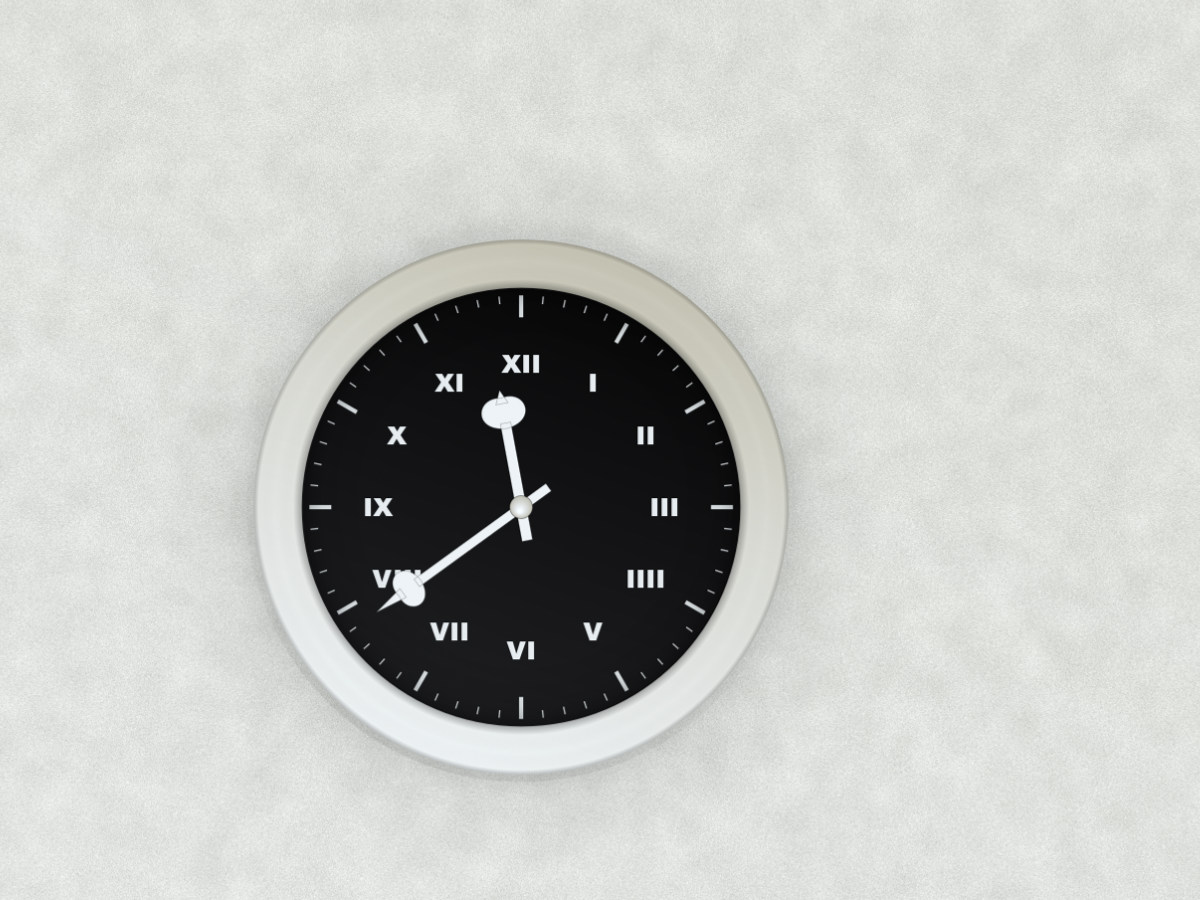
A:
11.39
